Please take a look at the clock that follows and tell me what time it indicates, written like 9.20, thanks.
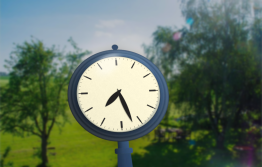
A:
7.27
